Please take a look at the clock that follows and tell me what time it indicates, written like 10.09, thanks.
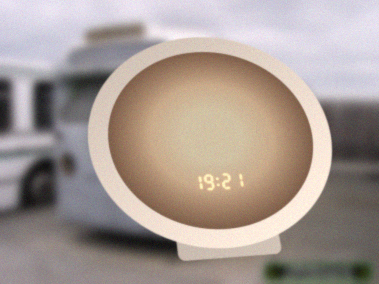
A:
19.21
